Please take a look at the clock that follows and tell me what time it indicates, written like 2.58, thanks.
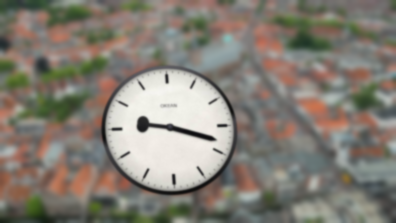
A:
9.18
